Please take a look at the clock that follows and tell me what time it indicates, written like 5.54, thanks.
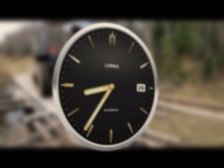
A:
8.36
